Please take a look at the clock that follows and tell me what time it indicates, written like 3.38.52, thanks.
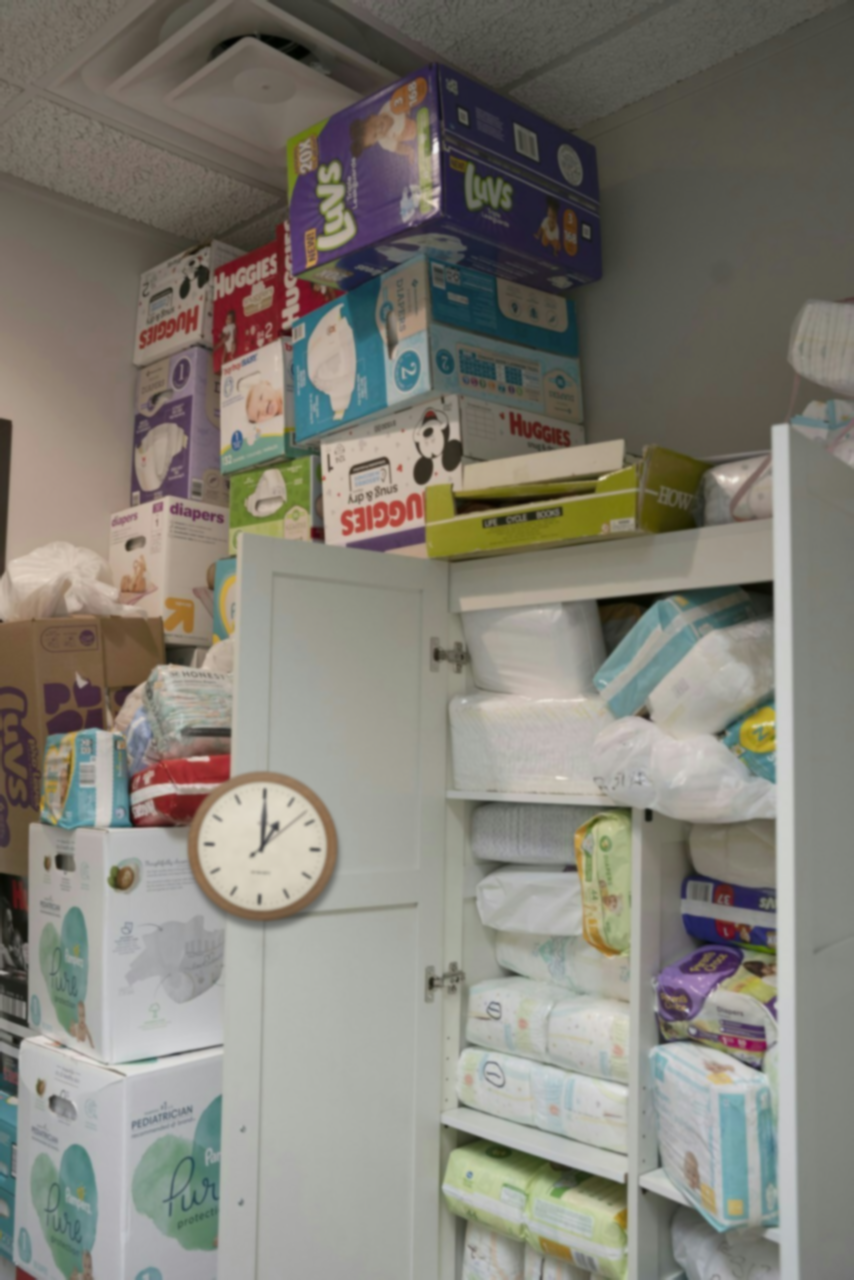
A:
1.00.08
